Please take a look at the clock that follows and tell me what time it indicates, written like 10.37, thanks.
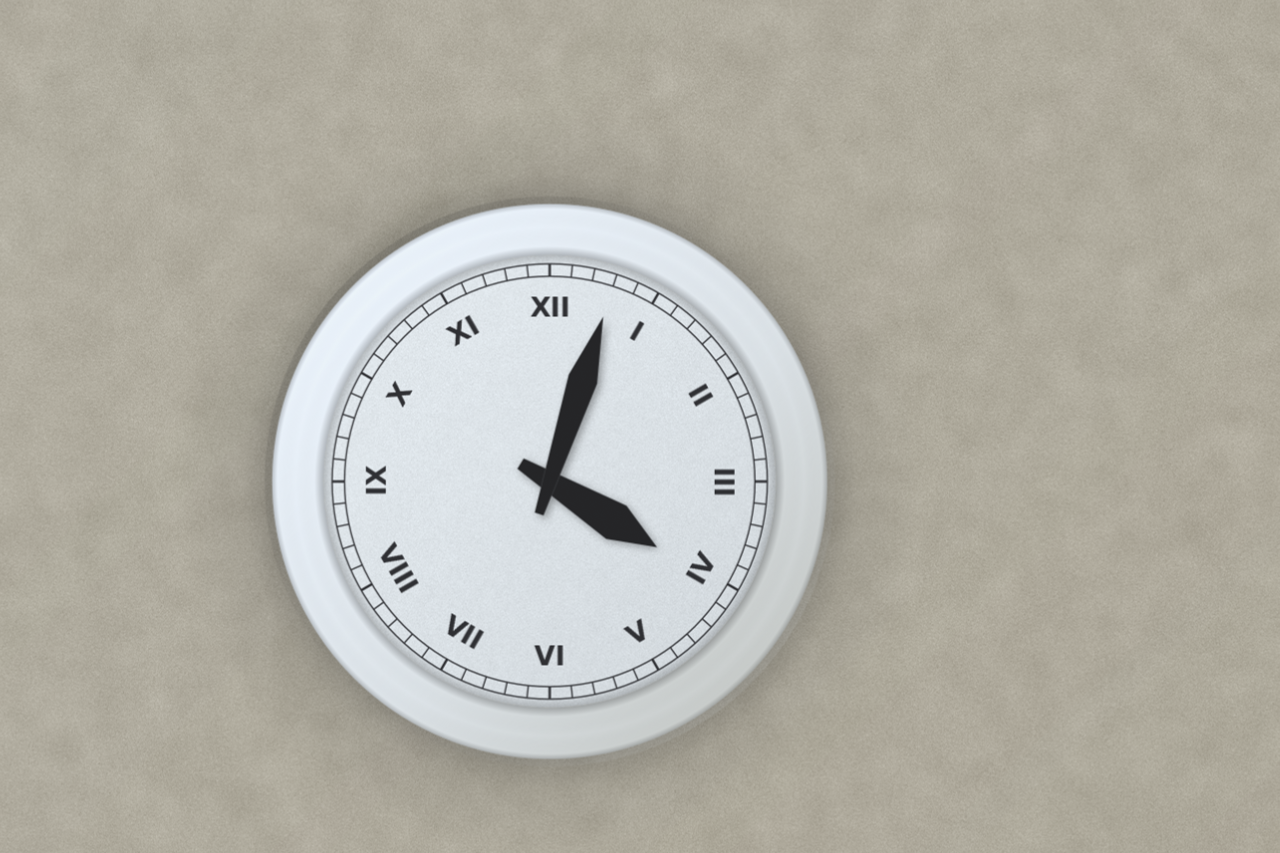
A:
4.03
